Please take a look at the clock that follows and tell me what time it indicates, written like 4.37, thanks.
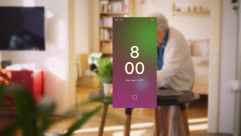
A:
8.00
